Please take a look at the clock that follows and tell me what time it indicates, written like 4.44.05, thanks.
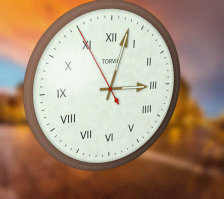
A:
3.02.55
